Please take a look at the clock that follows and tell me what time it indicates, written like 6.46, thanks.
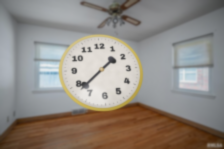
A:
1.38
